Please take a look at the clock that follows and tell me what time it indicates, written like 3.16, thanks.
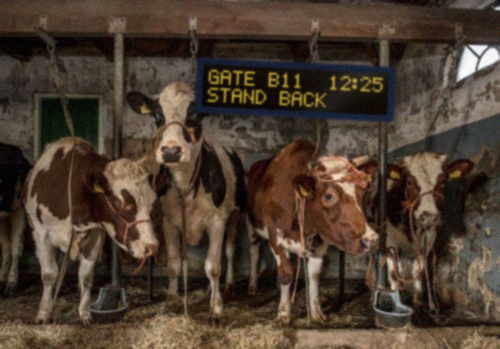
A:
12.25
